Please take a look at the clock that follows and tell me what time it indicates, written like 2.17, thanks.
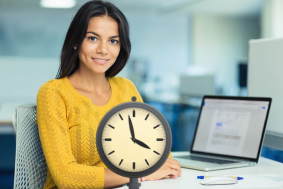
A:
3.58
